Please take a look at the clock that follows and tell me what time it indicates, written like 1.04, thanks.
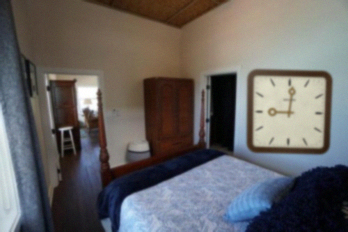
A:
9.01
